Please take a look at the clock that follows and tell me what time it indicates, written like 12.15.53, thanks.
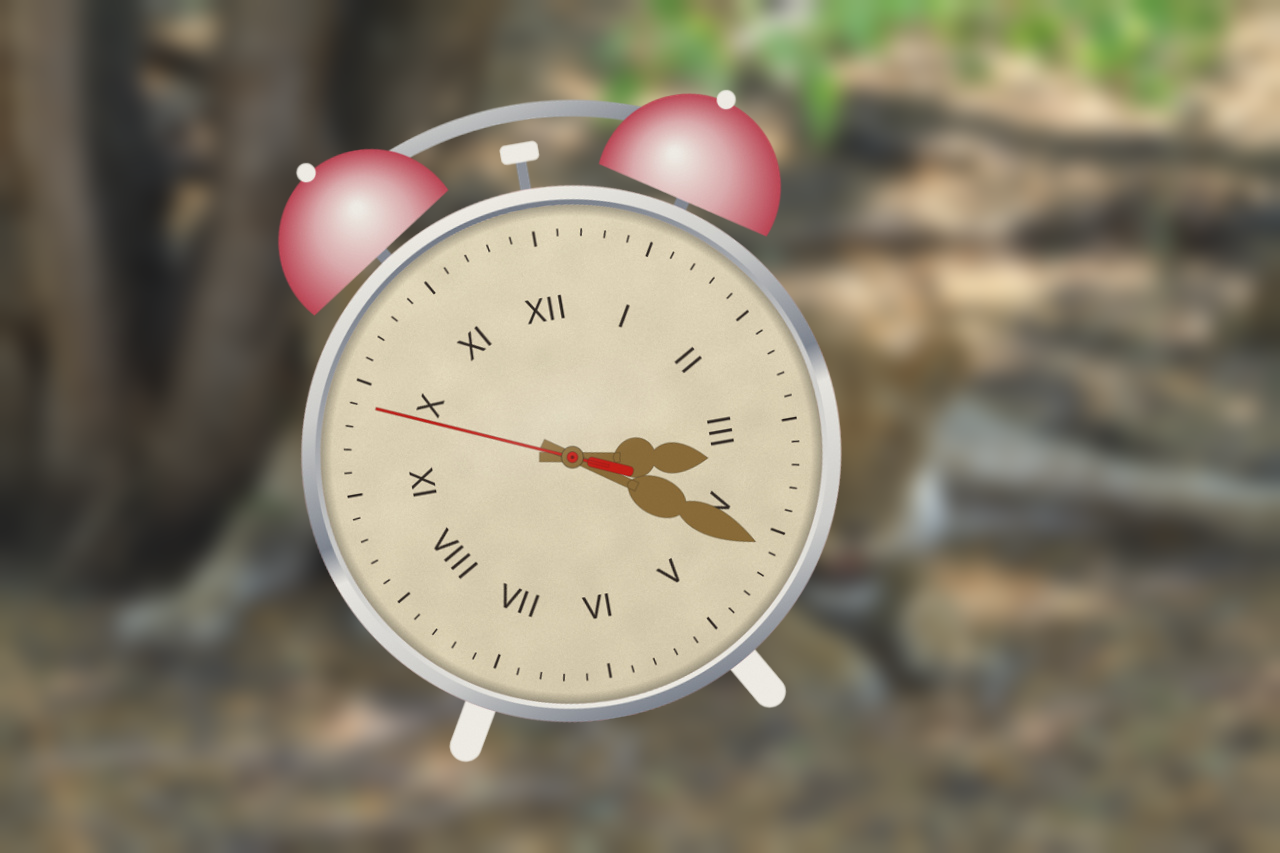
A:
3.20.49
